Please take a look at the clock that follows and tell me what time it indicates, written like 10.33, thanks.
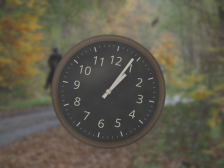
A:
1.04
